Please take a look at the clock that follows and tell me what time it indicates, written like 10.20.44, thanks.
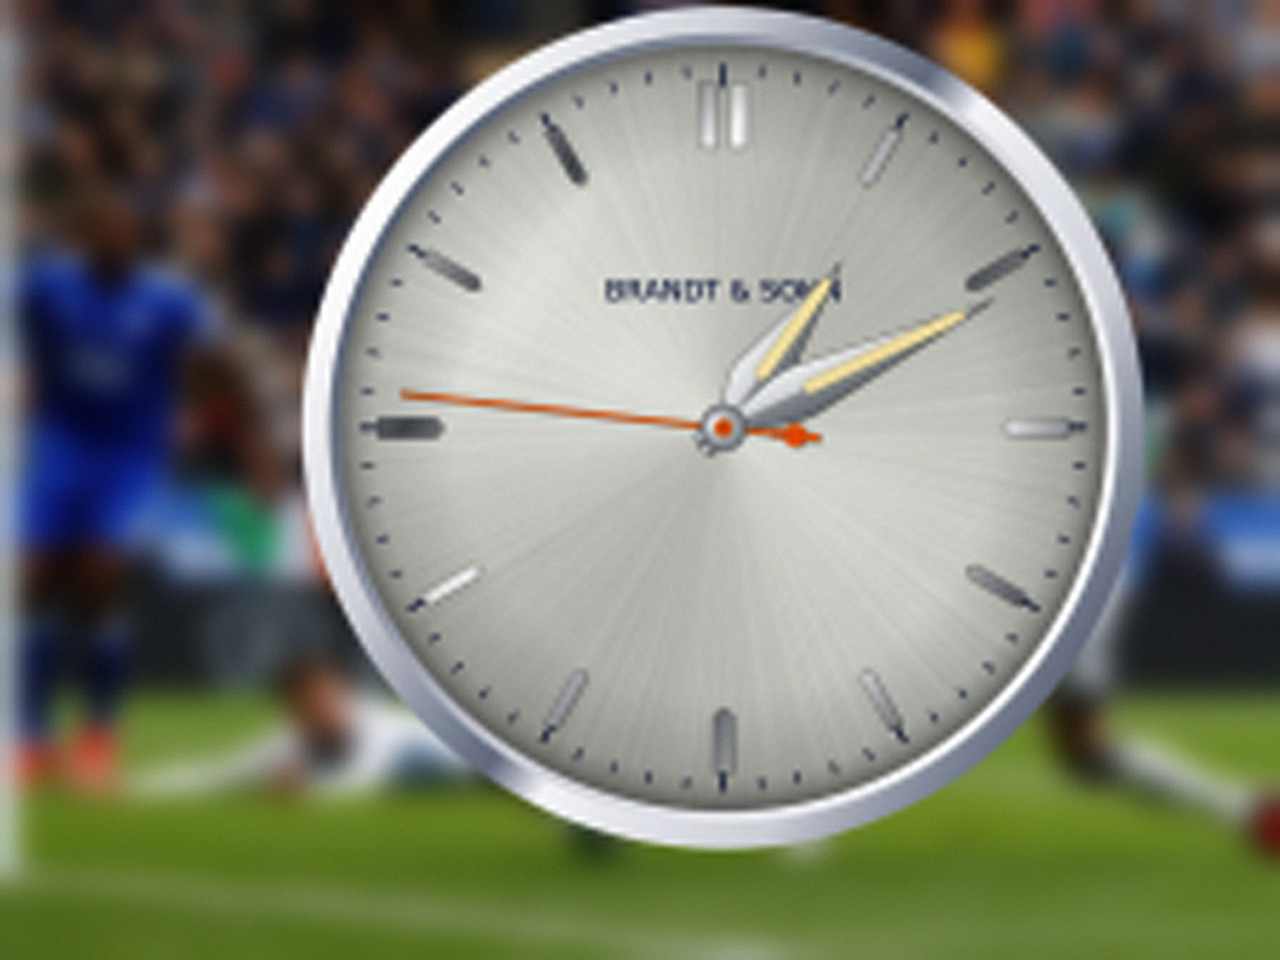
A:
1.10.46
